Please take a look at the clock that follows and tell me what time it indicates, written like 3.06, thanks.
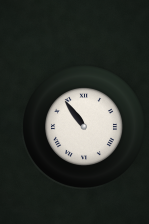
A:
10.54
